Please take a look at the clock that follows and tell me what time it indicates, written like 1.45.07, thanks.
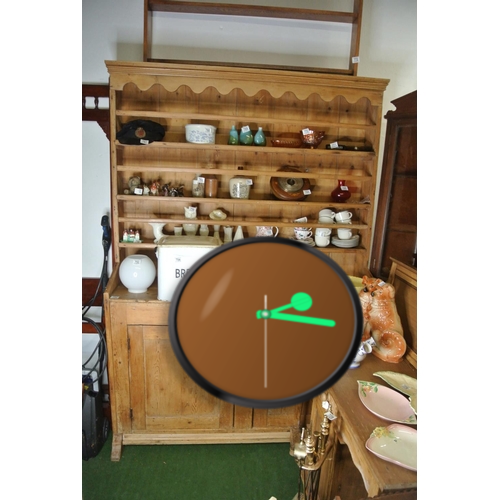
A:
2.16.30
